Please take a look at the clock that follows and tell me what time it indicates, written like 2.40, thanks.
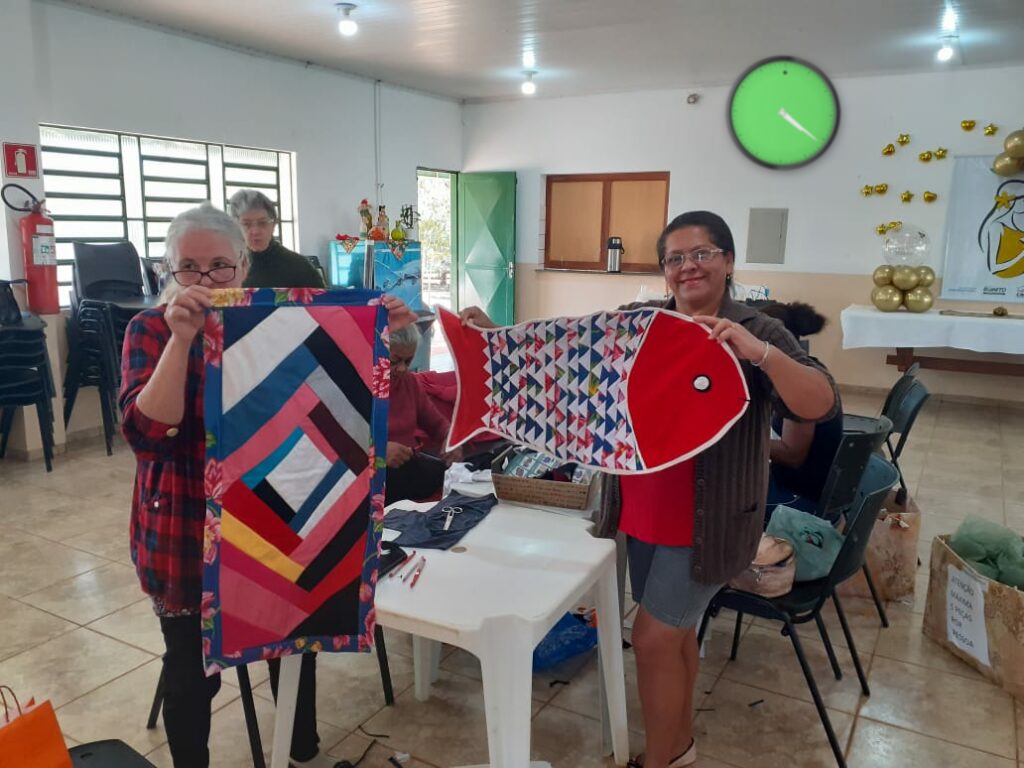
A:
4.21
